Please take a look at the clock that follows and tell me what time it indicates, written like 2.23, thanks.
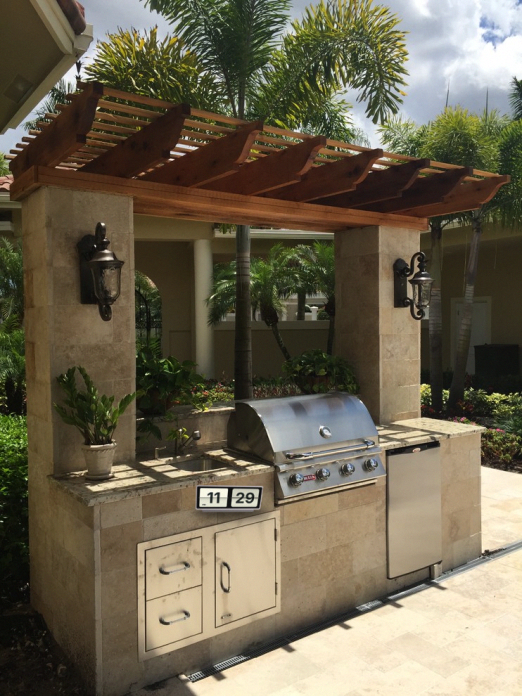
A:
11.29
